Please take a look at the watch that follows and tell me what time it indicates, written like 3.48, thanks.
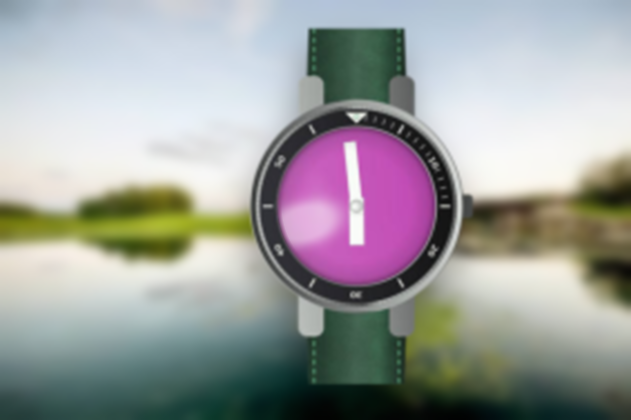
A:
5.59
